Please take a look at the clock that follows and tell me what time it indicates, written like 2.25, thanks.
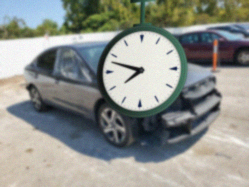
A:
7.48
